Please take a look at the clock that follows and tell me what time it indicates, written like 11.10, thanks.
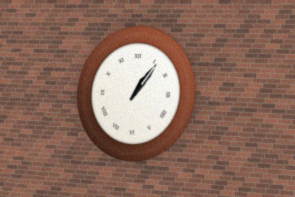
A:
1.06
